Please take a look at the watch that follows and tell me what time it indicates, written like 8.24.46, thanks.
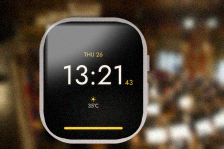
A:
13.21.43
